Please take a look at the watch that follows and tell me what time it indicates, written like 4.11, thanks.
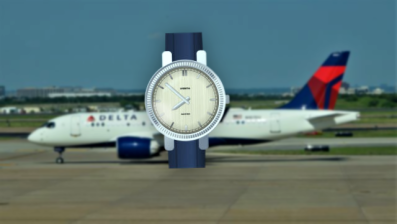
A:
7.52
